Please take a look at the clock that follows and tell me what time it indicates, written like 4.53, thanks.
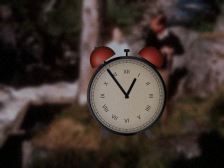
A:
12.54
